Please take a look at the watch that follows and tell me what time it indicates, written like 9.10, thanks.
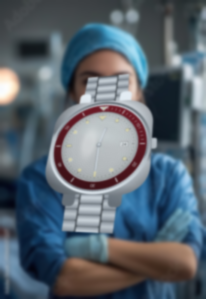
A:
12.30
